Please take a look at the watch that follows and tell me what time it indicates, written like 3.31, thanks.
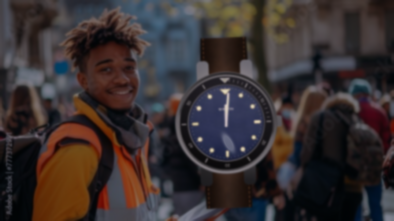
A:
12.01
